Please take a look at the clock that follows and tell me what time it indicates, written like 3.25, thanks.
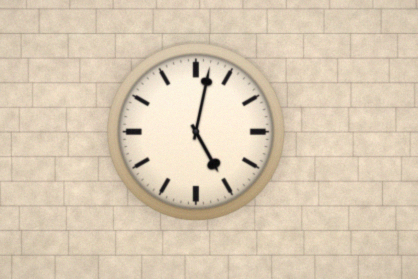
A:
5.02
